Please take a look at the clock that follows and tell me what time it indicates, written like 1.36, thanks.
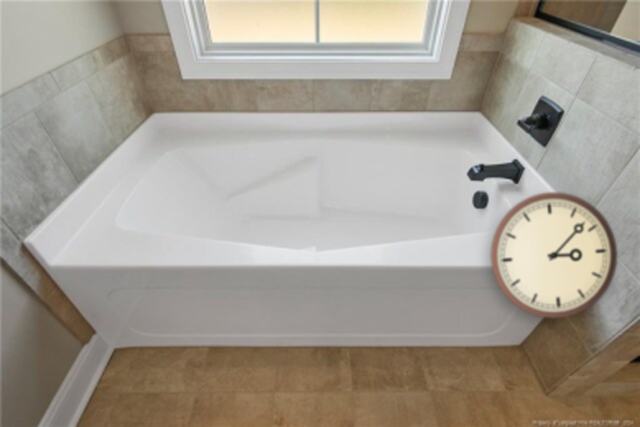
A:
3.08
